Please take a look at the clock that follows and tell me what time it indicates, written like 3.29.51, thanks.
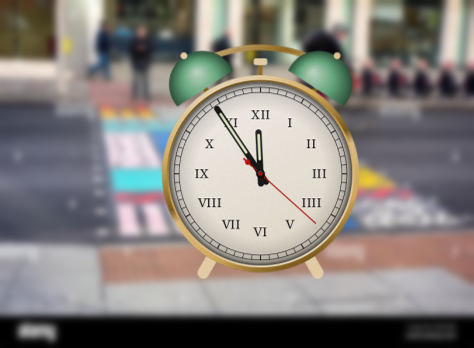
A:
11.54.22
